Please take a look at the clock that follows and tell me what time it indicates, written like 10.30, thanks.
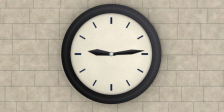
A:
9.14
